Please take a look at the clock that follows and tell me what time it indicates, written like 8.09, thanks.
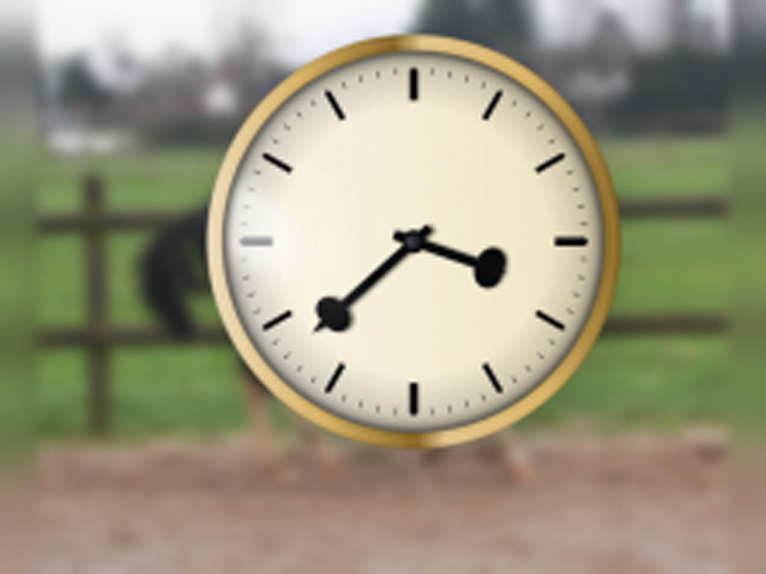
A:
3.38
